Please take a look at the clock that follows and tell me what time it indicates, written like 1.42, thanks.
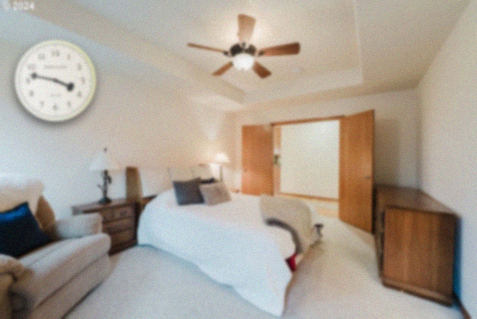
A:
3.47
